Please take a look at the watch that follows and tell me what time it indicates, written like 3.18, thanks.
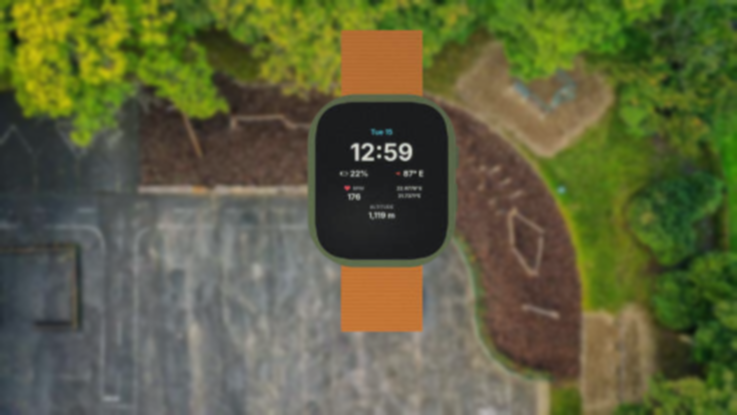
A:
12.59
